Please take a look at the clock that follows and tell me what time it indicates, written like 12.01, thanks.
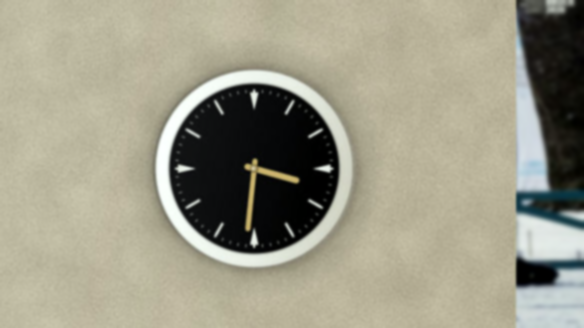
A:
3.31
